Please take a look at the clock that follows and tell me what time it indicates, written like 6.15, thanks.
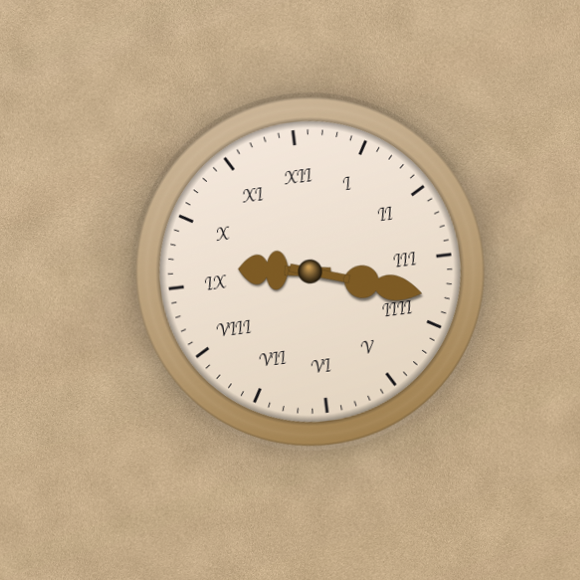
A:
9.18
